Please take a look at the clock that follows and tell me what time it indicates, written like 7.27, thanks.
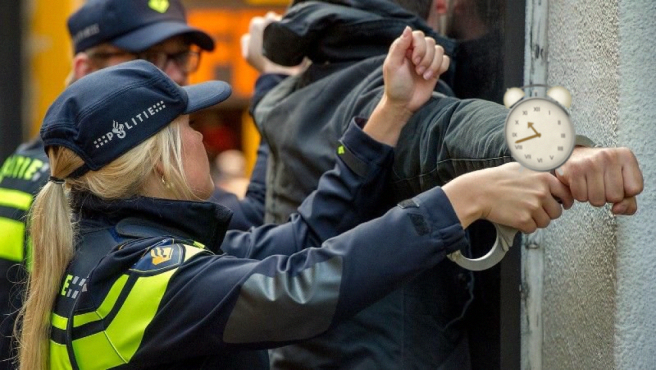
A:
10.42
